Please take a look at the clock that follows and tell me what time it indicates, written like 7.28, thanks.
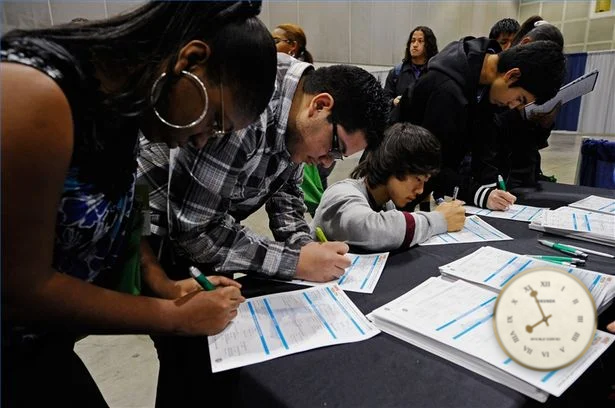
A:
7.56
